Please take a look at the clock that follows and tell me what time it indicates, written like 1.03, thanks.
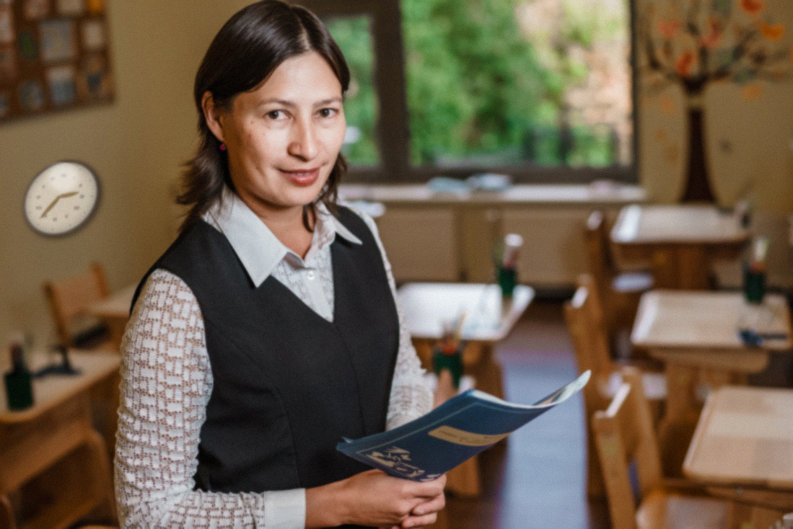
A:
2.36
